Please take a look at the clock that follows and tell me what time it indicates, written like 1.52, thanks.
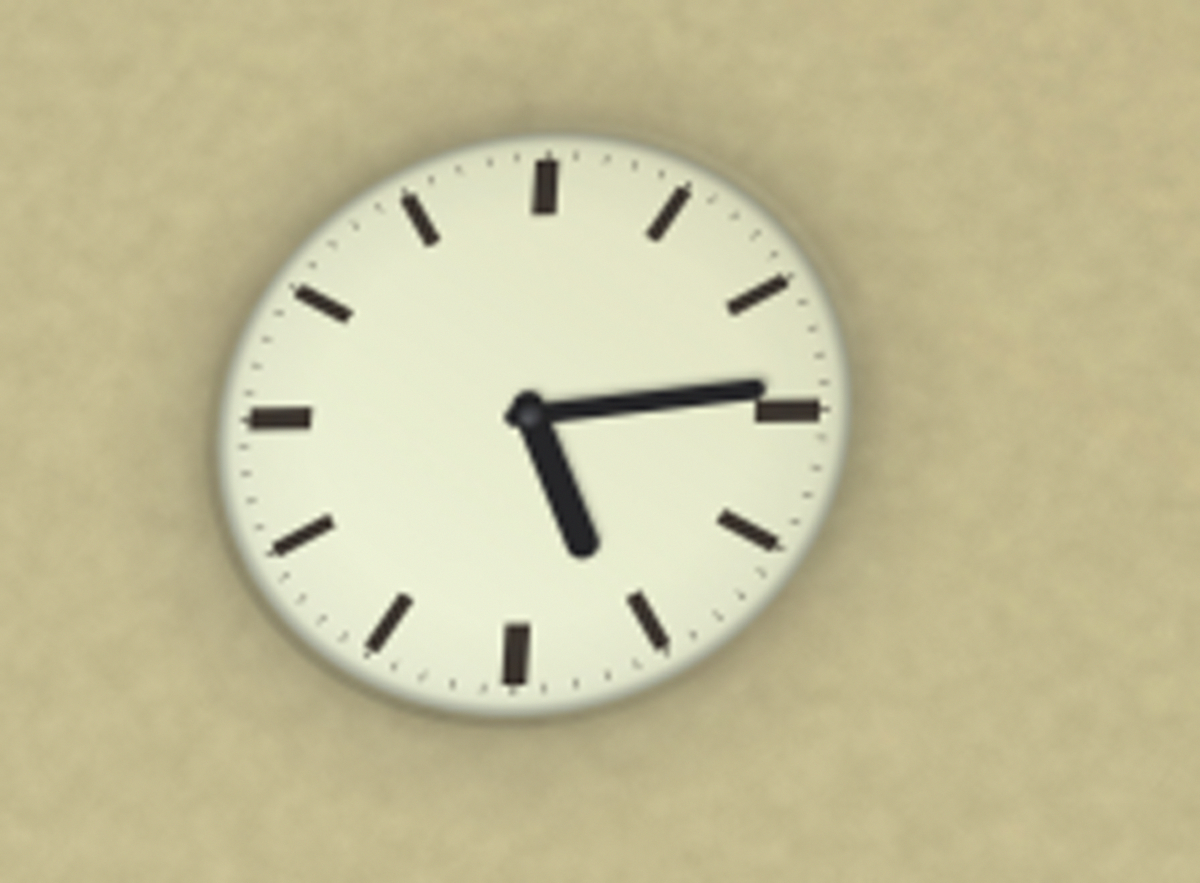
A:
5.14
